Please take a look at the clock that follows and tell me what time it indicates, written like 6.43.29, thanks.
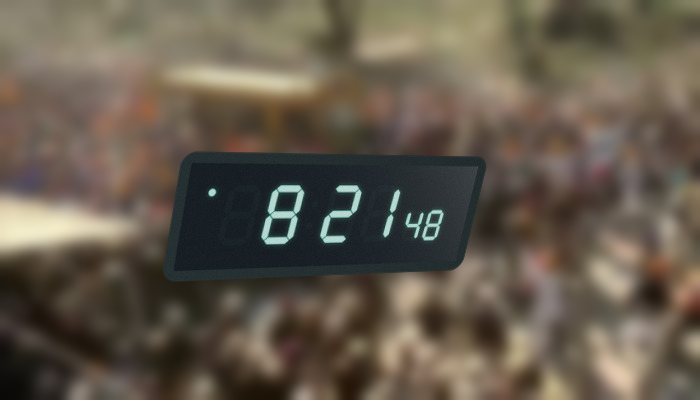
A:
8.21.48
